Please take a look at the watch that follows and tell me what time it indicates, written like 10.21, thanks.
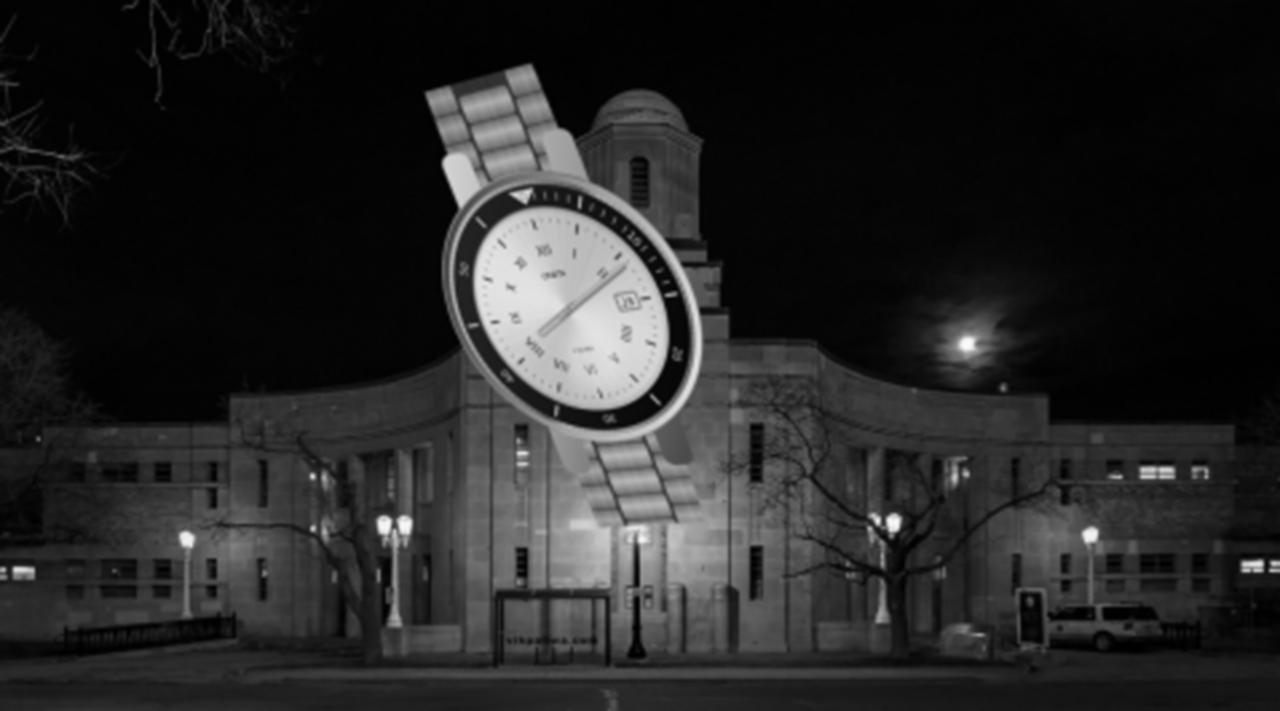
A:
8.11
